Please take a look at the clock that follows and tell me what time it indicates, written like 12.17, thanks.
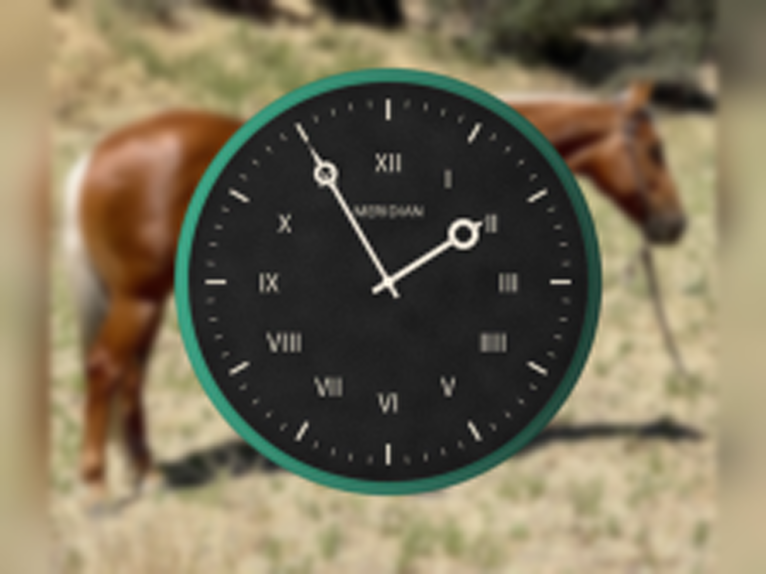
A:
1.55
